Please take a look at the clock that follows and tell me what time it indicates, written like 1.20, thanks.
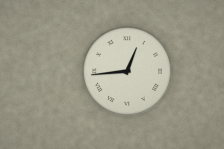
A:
12.44
